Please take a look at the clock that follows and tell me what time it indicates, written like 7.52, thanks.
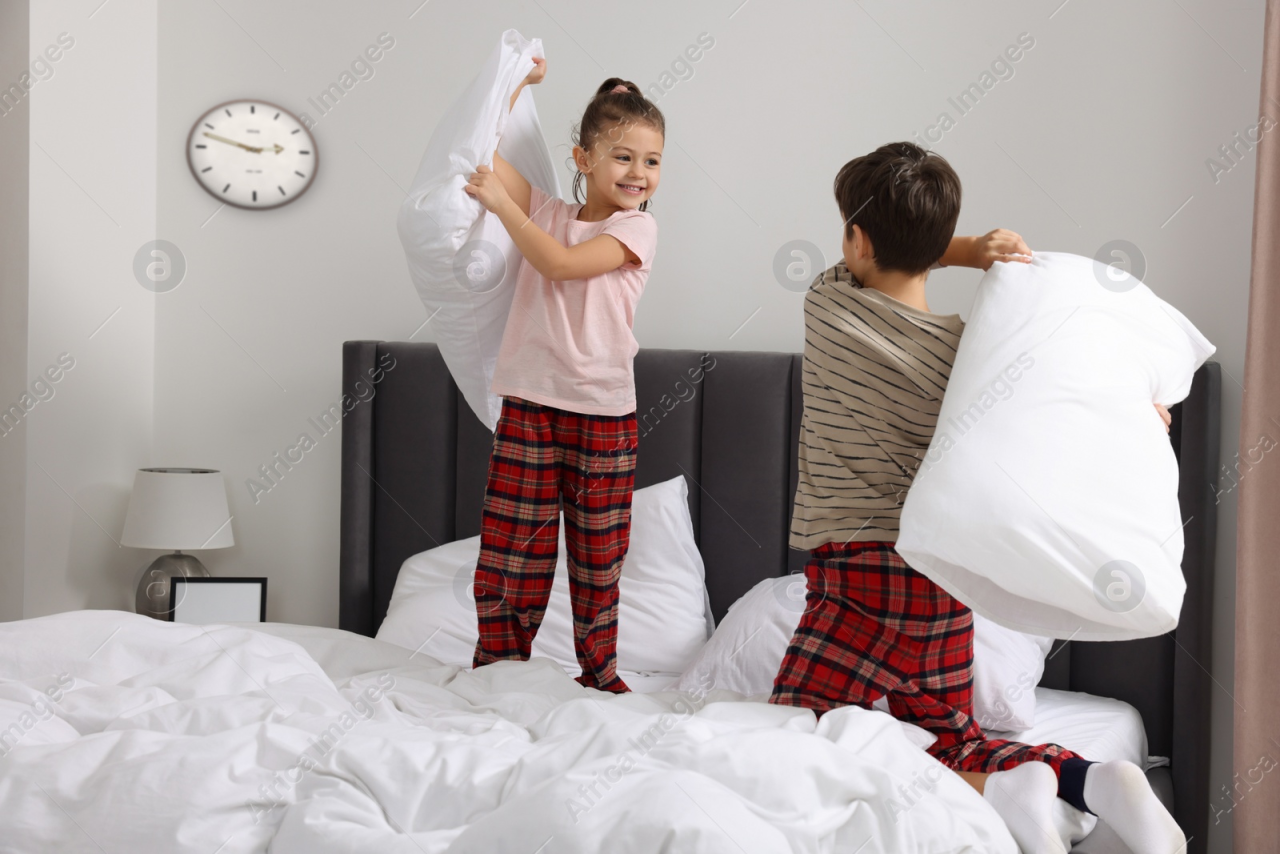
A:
2.48
